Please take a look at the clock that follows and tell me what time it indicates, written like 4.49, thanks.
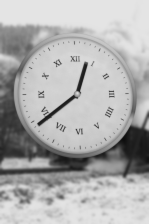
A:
12.39
